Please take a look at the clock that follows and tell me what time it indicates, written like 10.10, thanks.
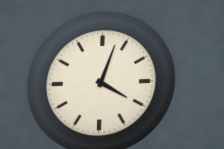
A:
4.03
